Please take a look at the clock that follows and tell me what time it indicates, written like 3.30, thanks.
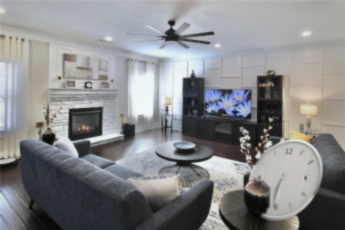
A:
6.31
